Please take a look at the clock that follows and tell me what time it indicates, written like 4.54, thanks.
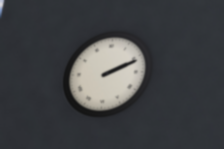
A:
2.11
